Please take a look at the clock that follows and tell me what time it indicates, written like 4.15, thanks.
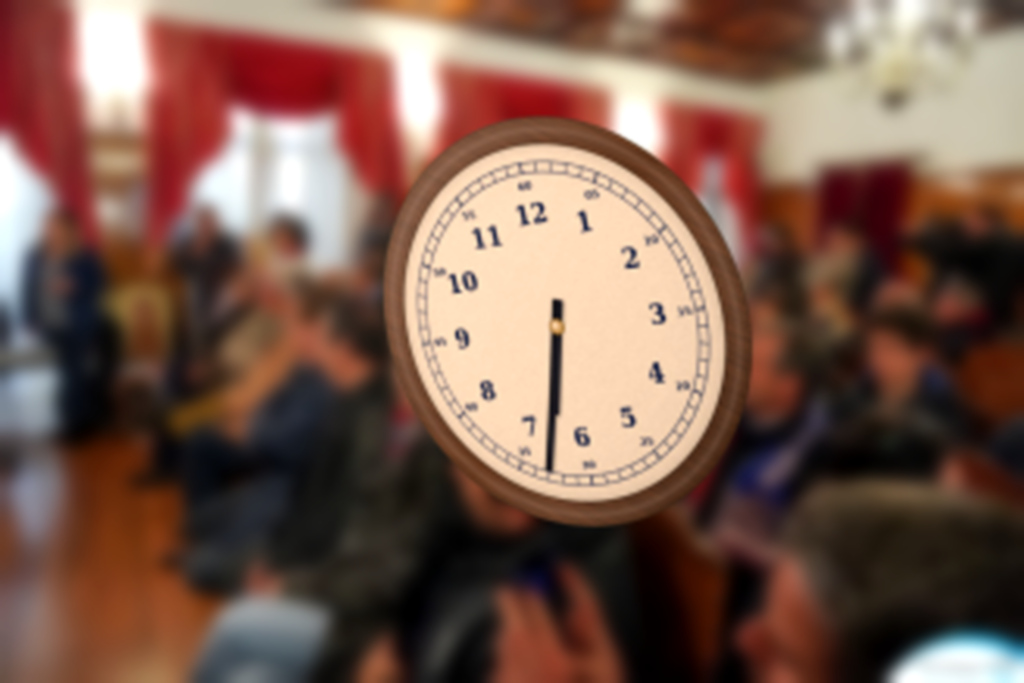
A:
6.33
